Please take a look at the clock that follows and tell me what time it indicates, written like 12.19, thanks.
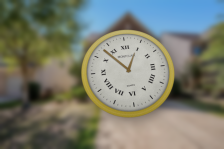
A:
12.53
